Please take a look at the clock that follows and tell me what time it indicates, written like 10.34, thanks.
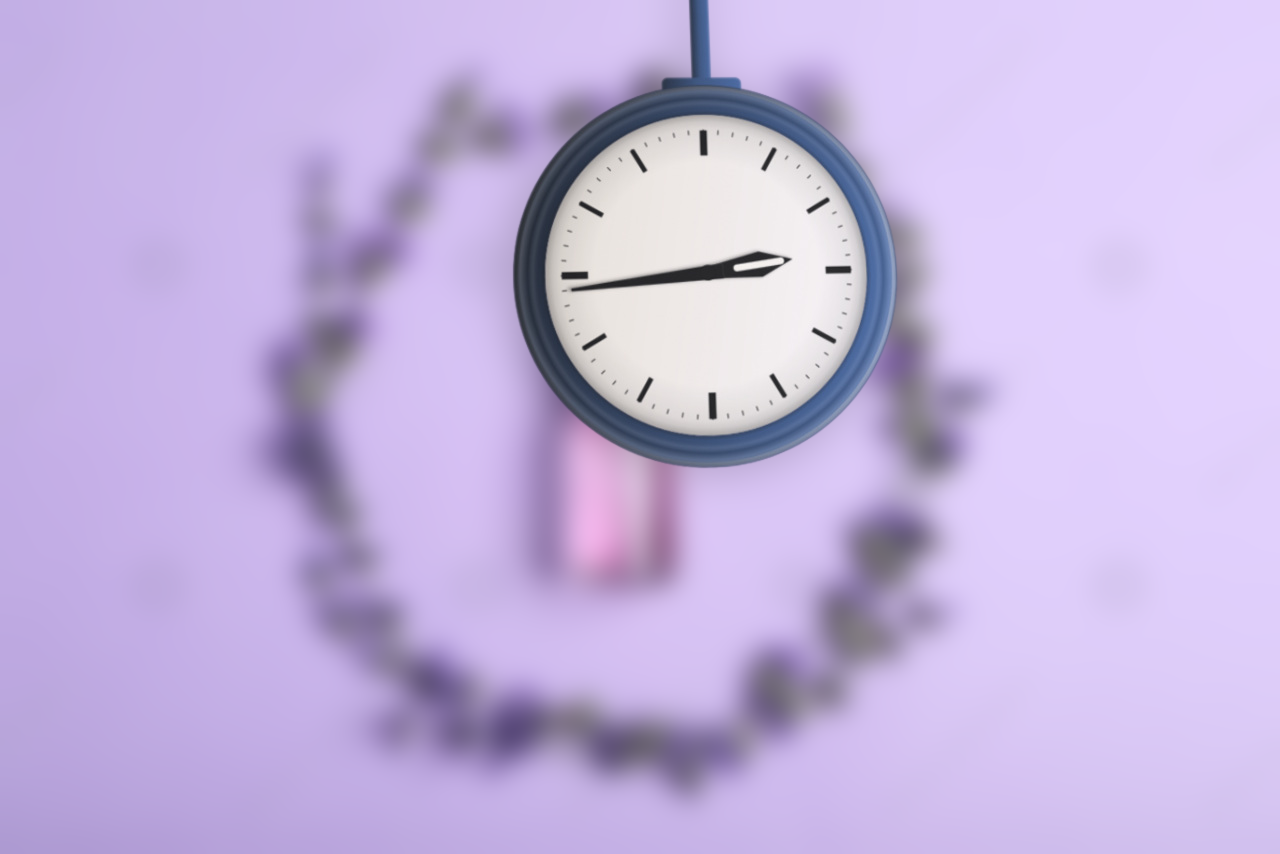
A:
2.44
